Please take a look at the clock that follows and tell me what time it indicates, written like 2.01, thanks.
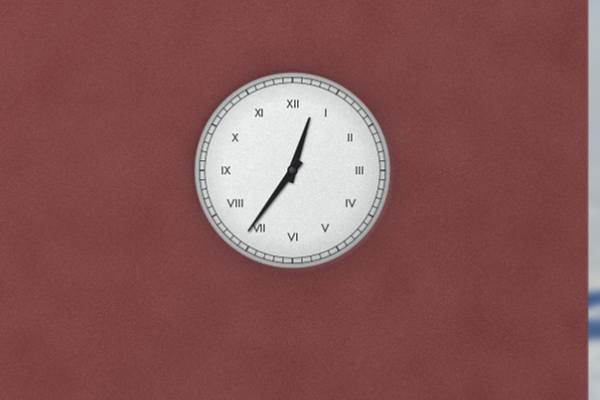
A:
12.36
